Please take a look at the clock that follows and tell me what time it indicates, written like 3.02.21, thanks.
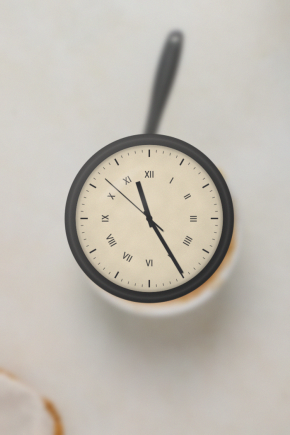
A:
11.24.52
